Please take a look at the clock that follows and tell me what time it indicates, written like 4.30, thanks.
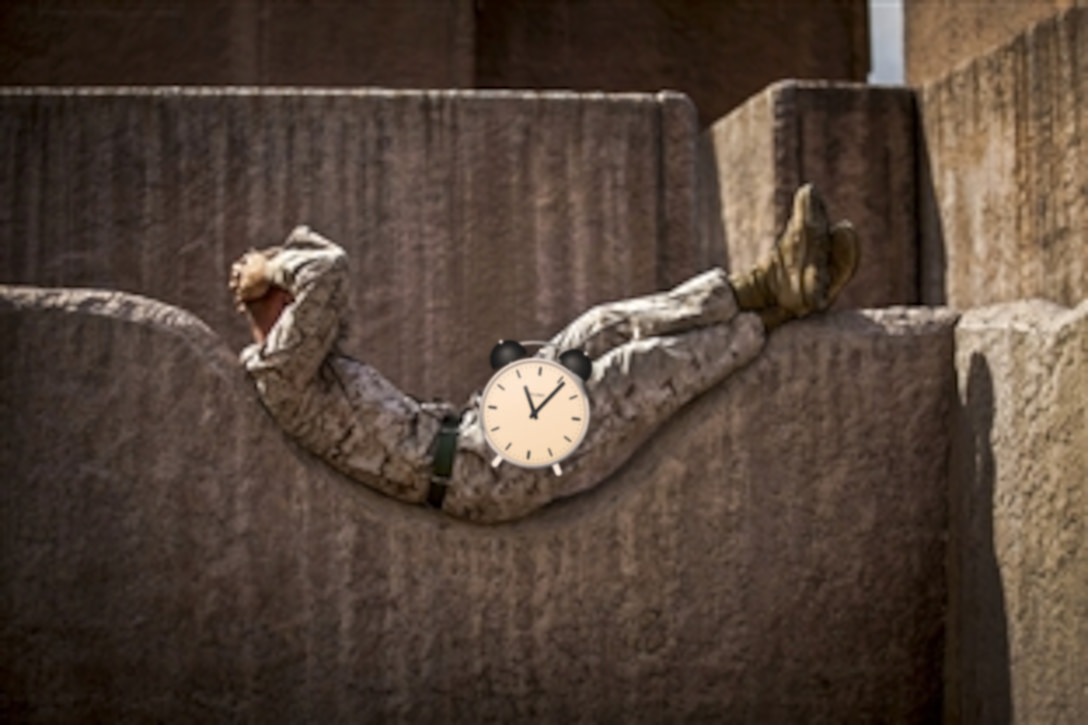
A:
11.06
